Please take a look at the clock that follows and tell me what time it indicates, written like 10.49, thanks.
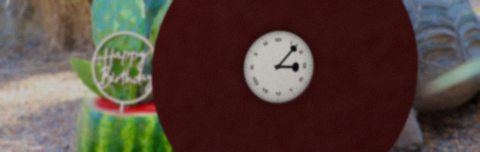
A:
3.07
